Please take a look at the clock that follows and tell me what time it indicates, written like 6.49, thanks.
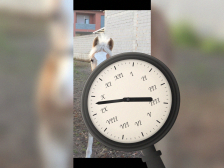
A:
3.48
